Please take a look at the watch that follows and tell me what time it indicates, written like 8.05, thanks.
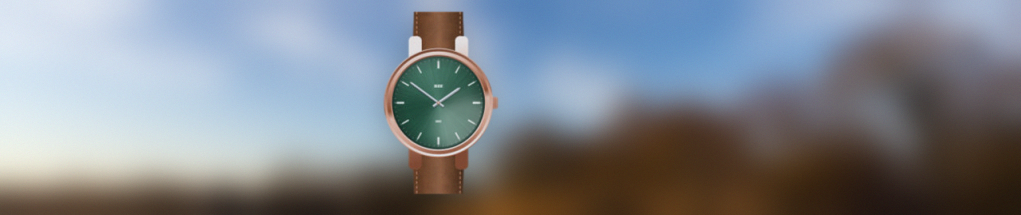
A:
1.51
